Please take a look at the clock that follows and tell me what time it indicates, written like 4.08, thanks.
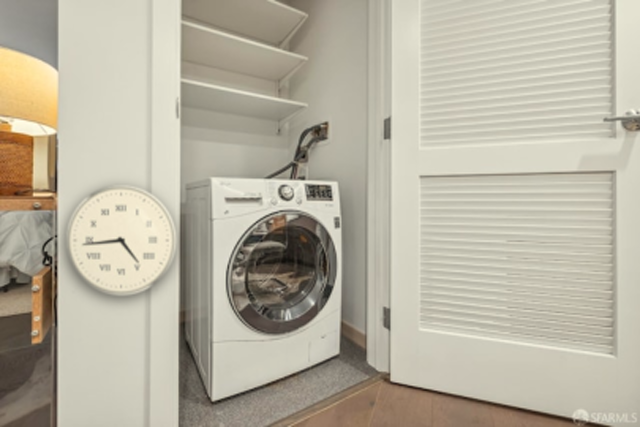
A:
4.44
